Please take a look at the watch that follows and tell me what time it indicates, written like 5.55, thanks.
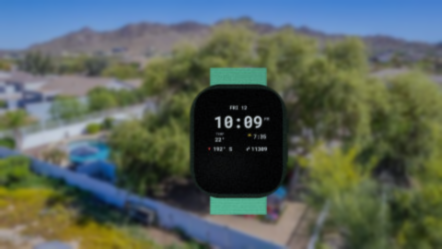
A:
10.09
